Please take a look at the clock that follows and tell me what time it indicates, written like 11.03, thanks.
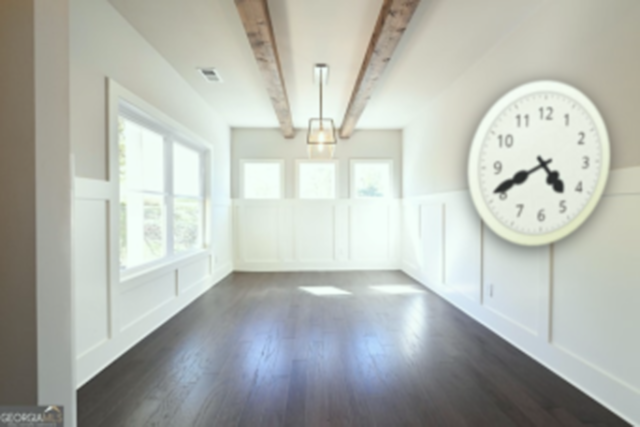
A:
4.41
